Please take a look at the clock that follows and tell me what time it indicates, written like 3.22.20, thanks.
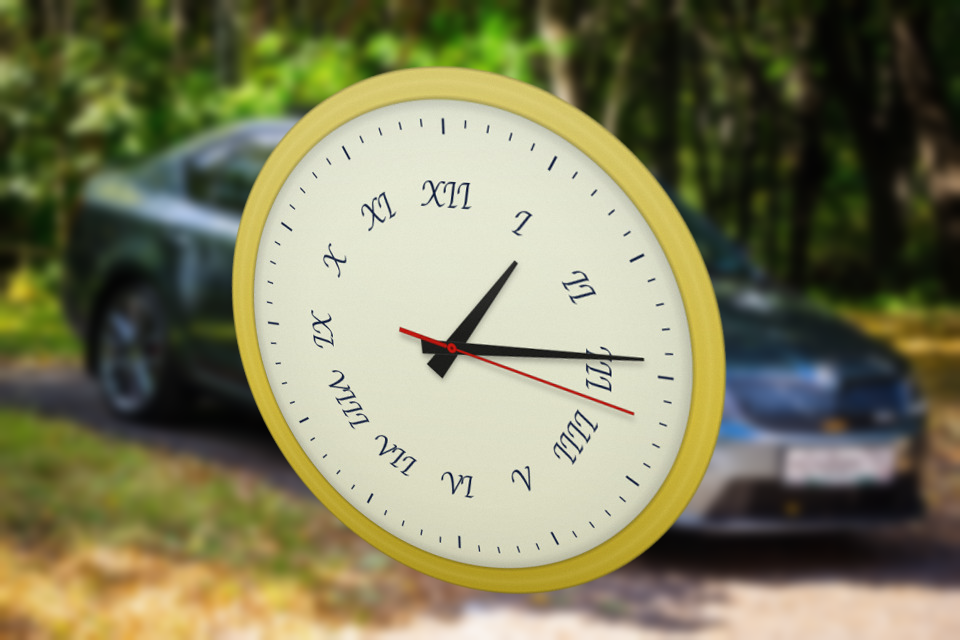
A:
1.14.17
